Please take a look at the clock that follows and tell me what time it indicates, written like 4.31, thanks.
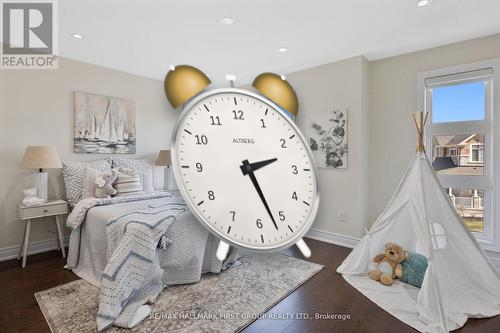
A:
2.27
